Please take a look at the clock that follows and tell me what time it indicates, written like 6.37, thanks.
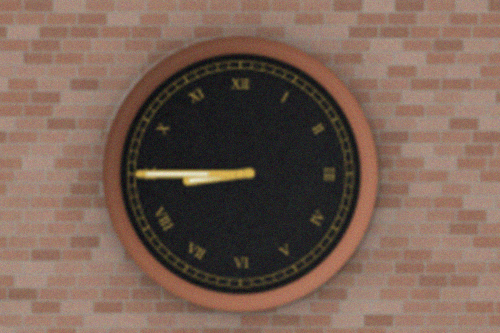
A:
8.45
